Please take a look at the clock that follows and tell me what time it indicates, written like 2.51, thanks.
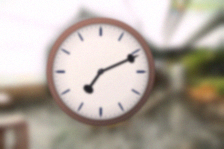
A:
7.11
